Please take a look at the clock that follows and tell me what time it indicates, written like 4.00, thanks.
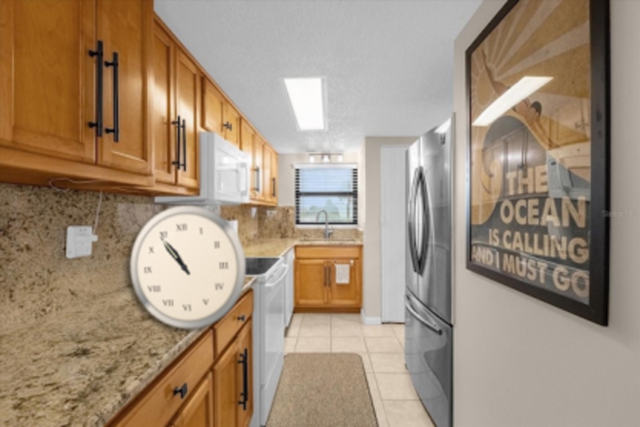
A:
10.54
